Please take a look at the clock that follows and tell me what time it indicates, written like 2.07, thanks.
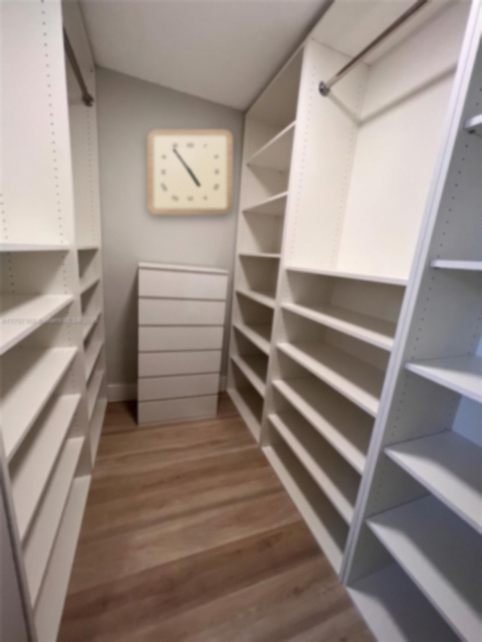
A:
4.54
